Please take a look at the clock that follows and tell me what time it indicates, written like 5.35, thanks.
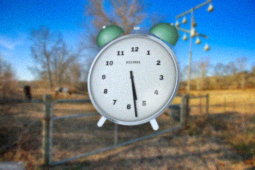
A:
5.28
